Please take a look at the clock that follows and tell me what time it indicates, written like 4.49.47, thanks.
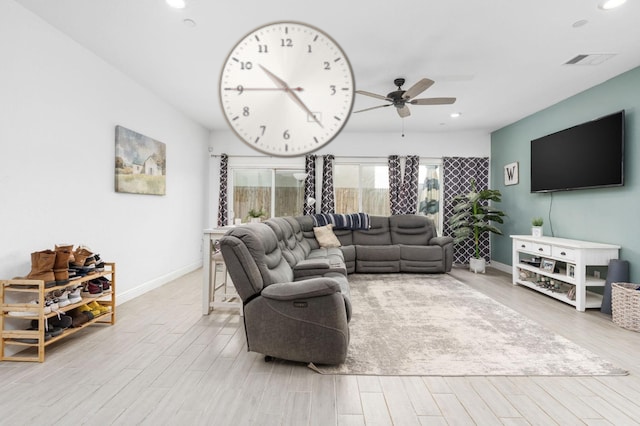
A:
10.22.45
